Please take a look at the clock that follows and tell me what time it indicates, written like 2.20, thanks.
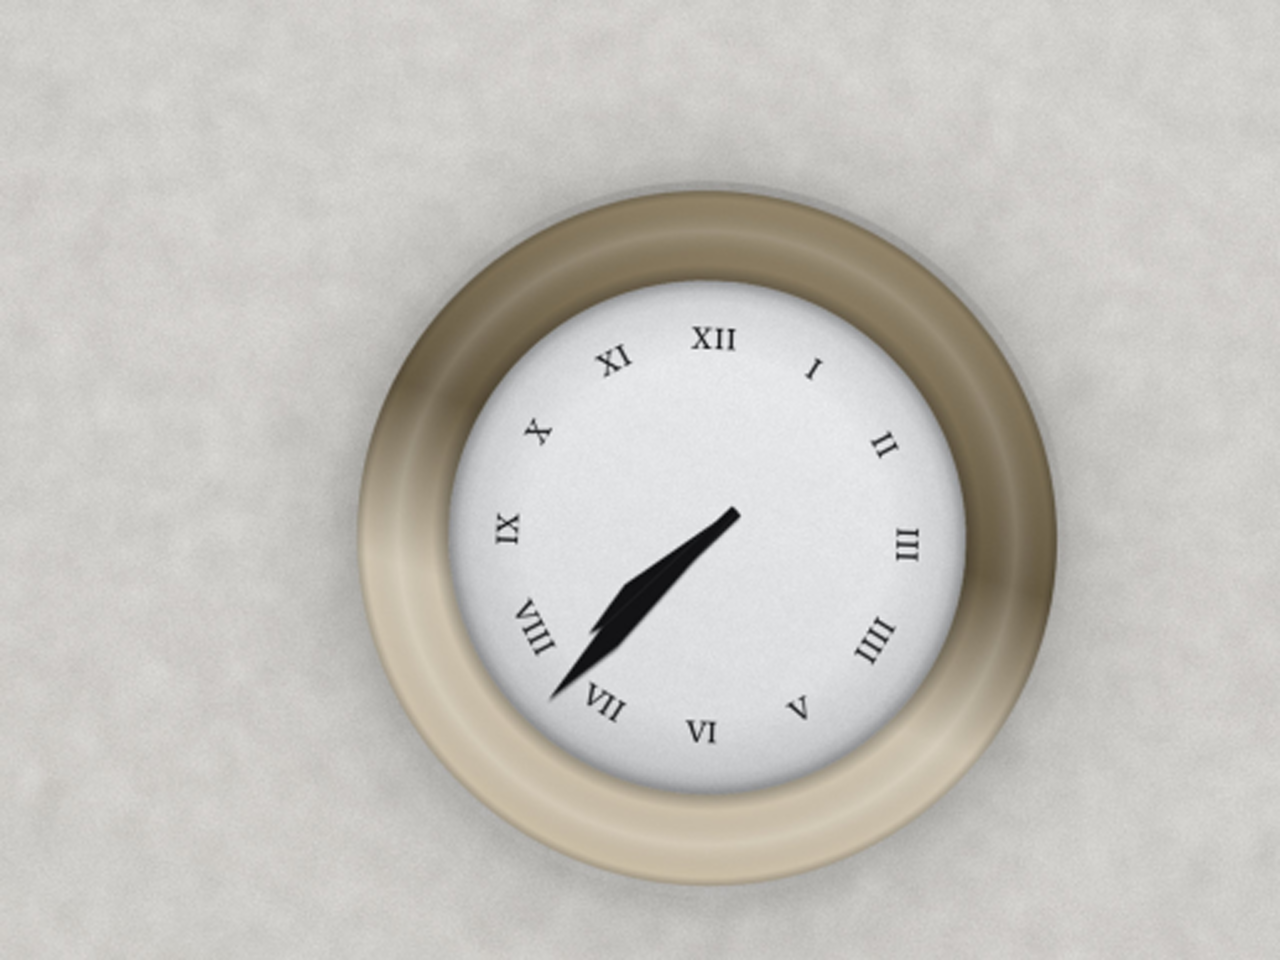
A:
7.37
